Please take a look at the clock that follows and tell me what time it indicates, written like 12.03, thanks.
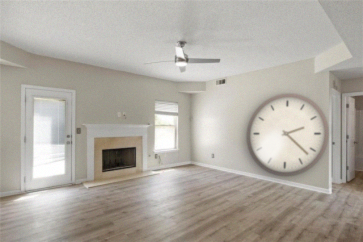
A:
2.22
